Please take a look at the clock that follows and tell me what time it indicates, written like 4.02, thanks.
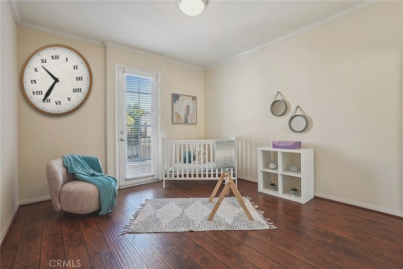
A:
10.36
